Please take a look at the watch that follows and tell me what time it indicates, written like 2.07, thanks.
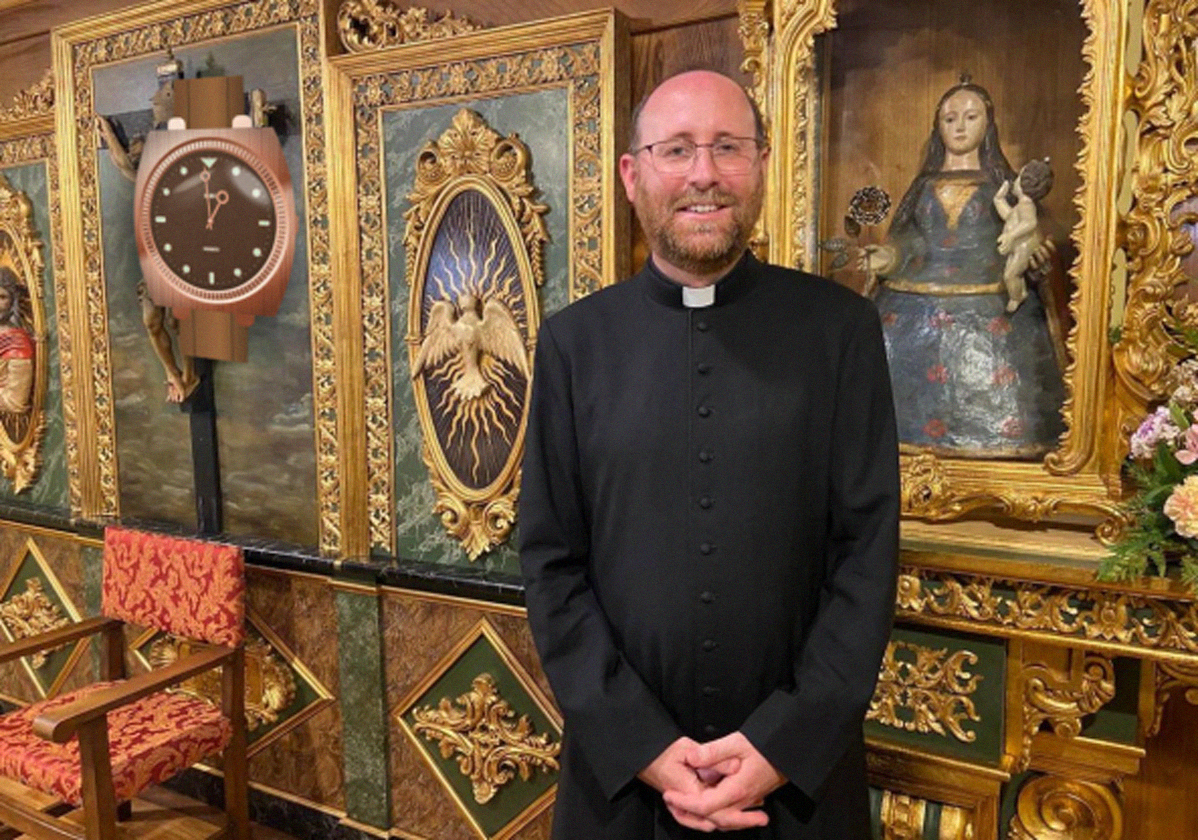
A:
12.59
